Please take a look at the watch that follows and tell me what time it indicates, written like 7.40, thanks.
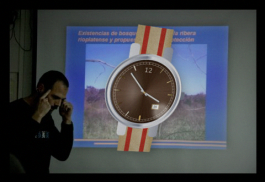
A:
3.53
